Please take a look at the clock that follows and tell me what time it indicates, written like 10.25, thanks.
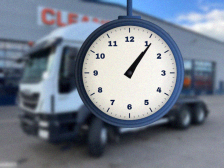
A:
1.06
